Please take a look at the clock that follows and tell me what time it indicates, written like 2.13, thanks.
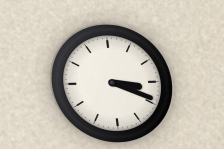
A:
3.19
